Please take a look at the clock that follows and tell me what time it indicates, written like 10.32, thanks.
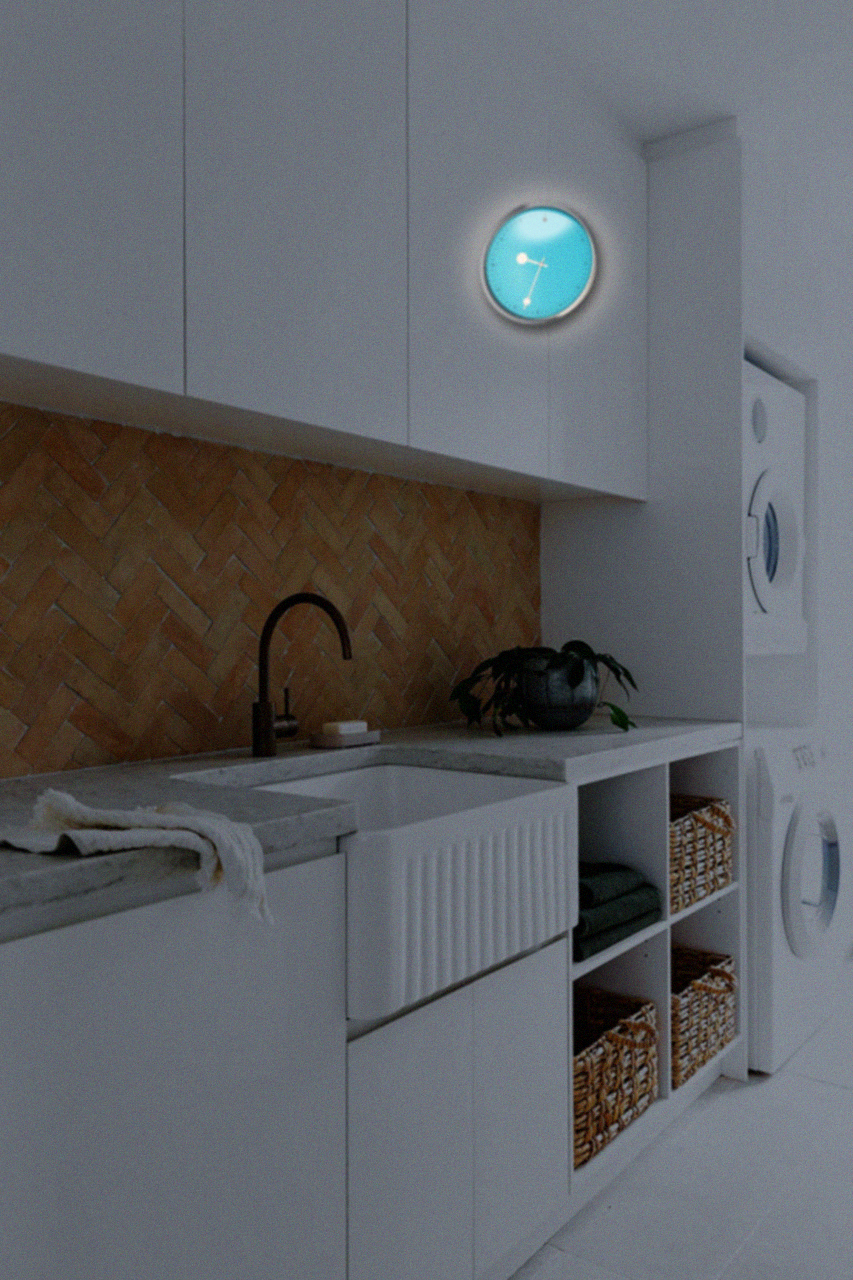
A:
9.33
